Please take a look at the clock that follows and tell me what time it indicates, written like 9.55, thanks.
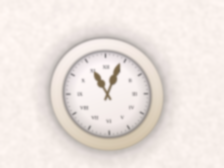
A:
11.04
